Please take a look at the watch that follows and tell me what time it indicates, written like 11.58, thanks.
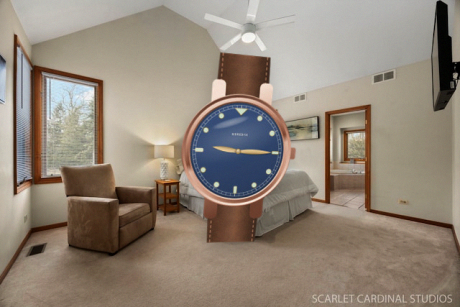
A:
9.15
